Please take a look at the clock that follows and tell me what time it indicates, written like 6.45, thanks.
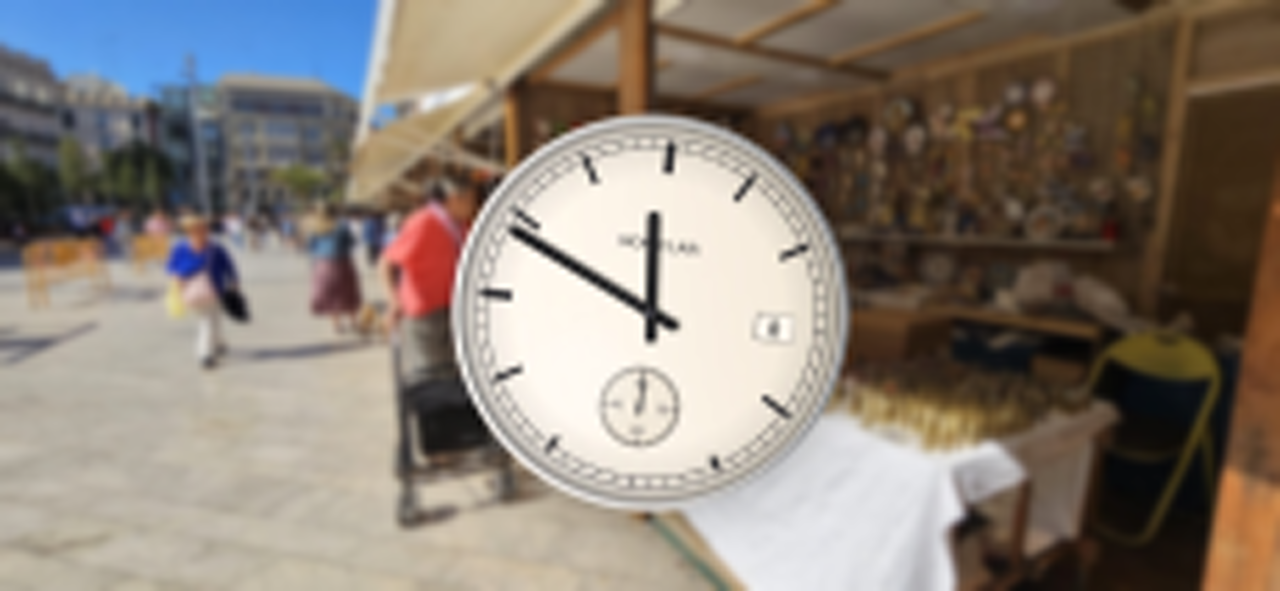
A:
11.49
